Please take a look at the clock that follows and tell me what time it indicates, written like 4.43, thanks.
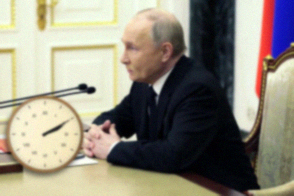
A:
2.10
